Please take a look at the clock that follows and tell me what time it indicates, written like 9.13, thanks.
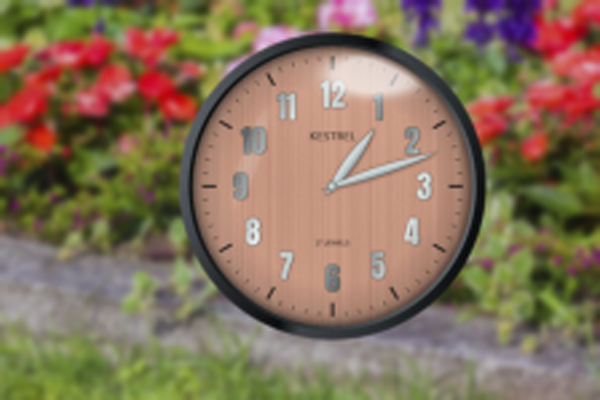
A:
1.12
